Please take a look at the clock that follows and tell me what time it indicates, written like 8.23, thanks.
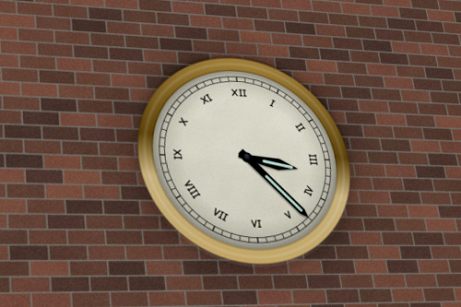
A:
3.23
